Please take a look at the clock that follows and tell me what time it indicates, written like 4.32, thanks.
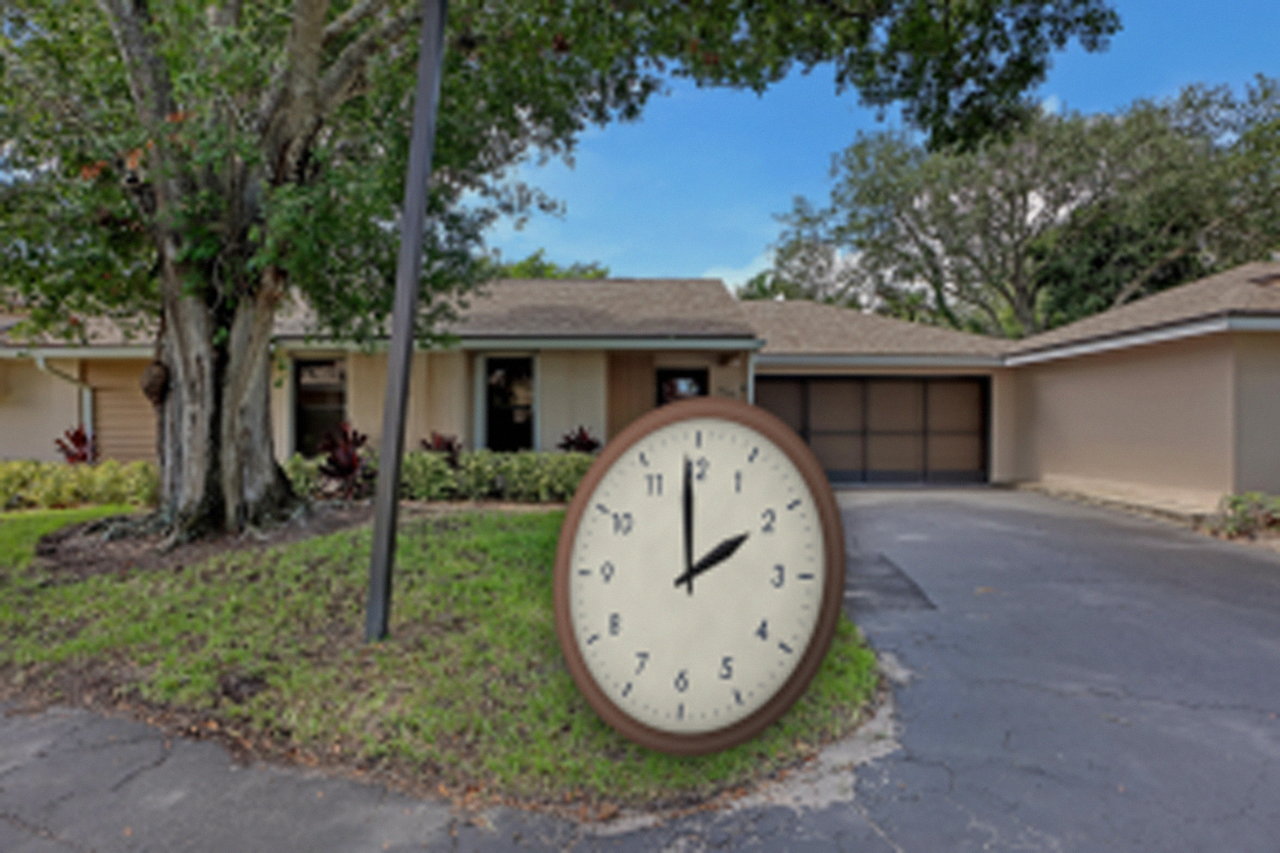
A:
1.59
